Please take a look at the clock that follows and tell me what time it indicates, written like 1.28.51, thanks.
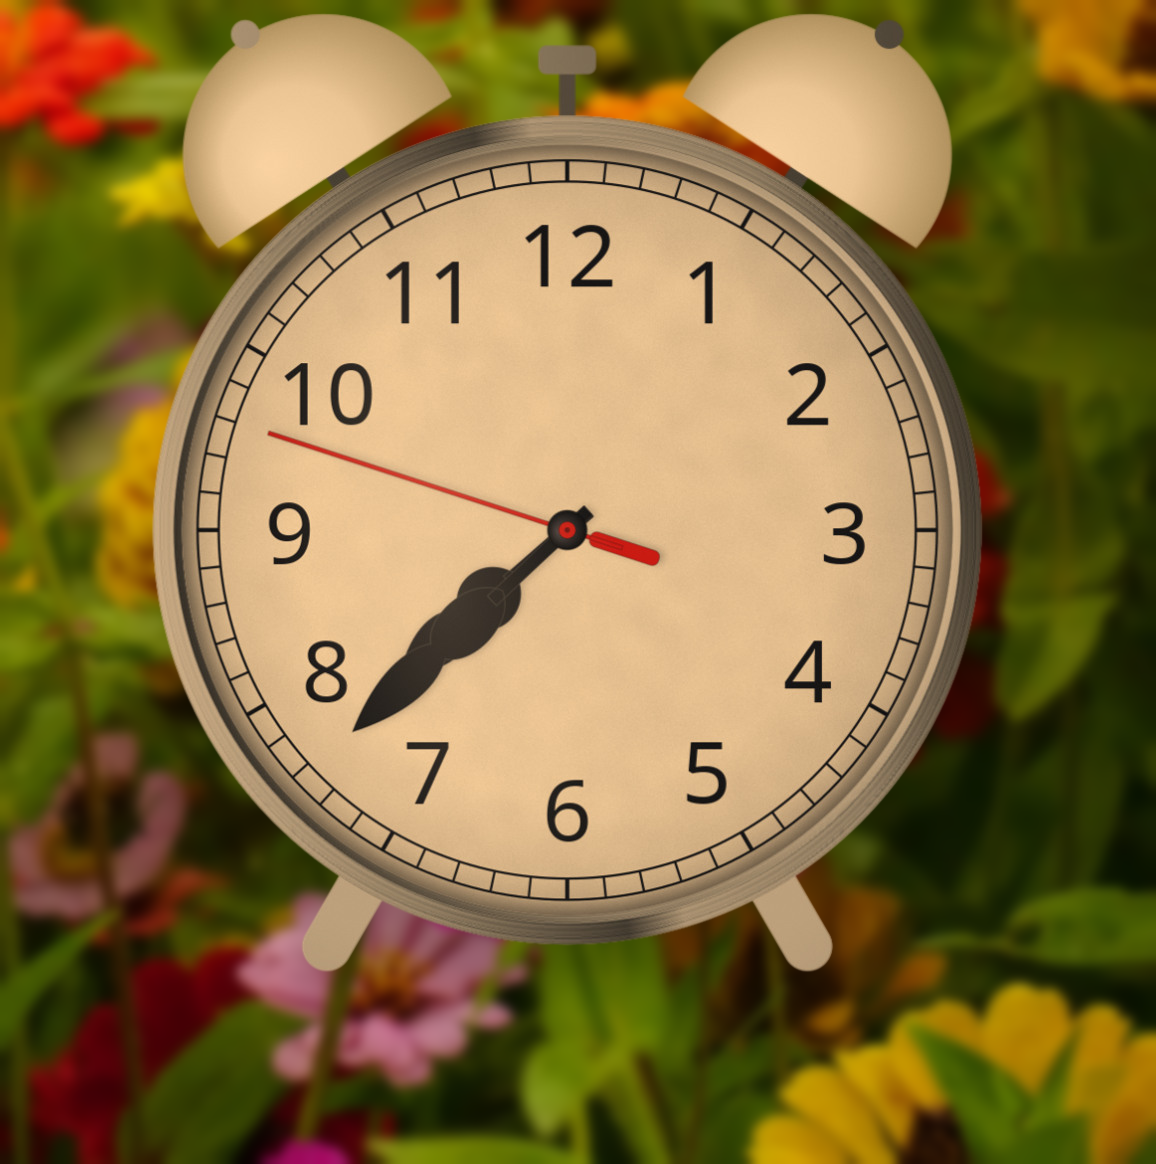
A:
7.37.48
